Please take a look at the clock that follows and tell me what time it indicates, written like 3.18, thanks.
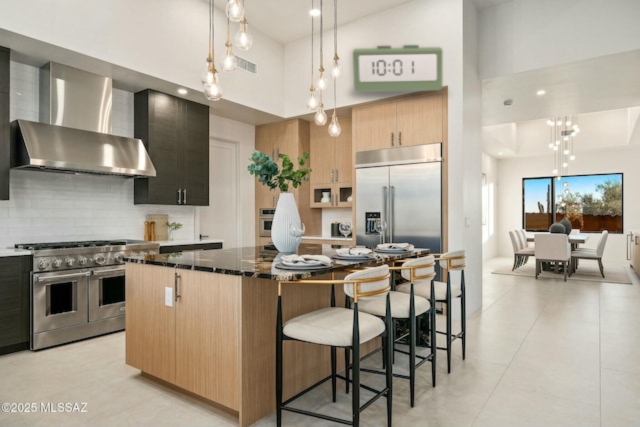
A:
10.01
